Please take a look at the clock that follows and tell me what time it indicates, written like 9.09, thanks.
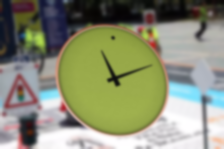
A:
11.11
